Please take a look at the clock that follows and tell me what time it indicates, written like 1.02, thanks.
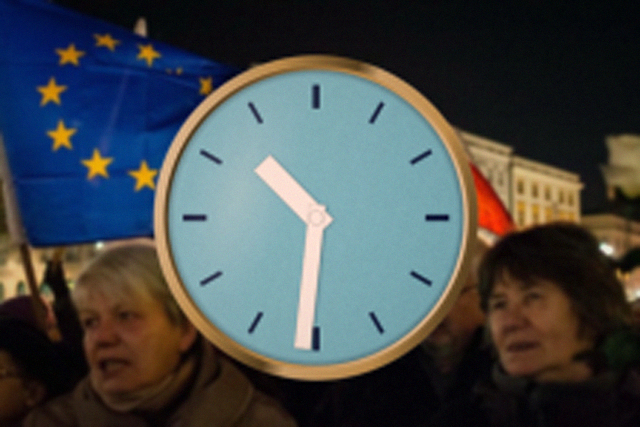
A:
10.31
